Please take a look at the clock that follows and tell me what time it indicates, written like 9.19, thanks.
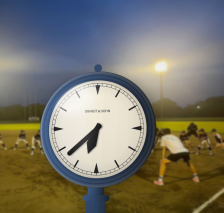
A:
6.38
